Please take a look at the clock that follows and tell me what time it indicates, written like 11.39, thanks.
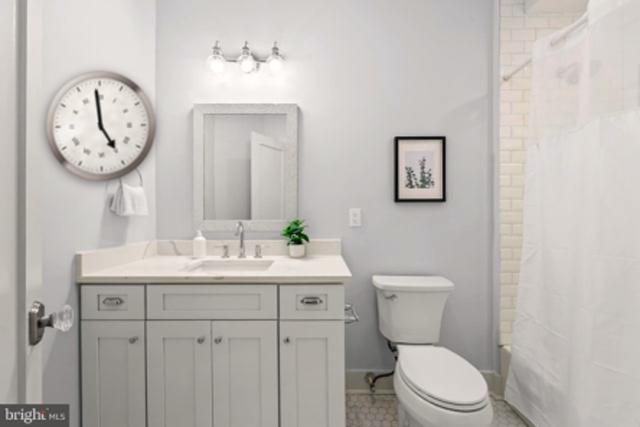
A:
4.59
